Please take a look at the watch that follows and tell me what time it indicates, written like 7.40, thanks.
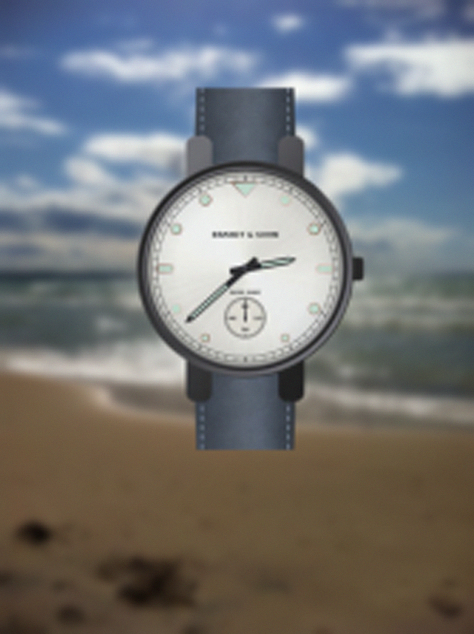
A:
2.38
